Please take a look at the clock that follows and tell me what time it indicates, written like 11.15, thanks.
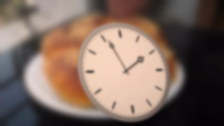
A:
1.56
